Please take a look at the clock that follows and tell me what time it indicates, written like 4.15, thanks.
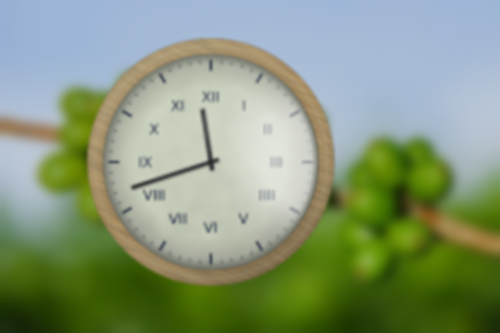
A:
11.42
